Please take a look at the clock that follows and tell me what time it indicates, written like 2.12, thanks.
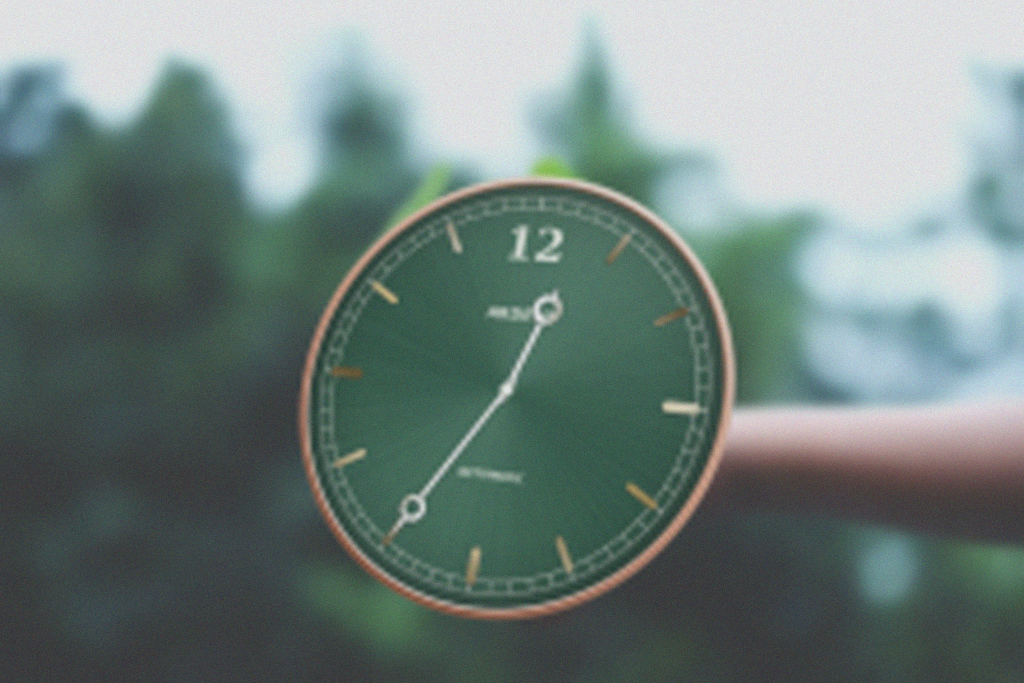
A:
12.35
